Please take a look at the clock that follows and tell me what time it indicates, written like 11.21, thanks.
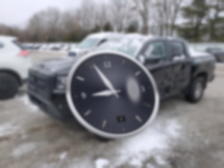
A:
8.56
